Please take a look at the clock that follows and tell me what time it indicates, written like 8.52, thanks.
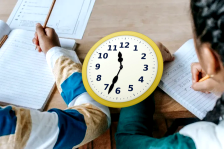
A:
11.33
